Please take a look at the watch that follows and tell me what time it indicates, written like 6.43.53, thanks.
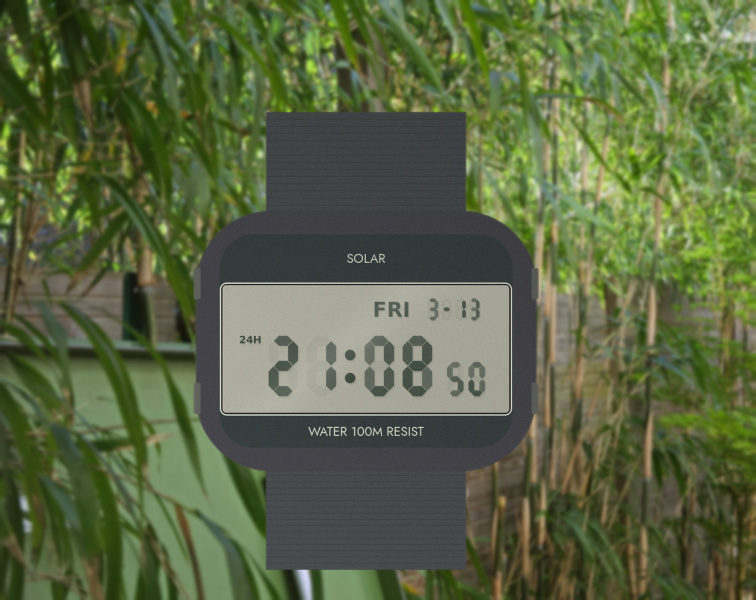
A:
21.08.50
